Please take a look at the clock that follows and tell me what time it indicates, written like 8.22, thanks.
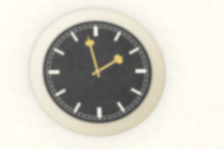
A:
1.58
